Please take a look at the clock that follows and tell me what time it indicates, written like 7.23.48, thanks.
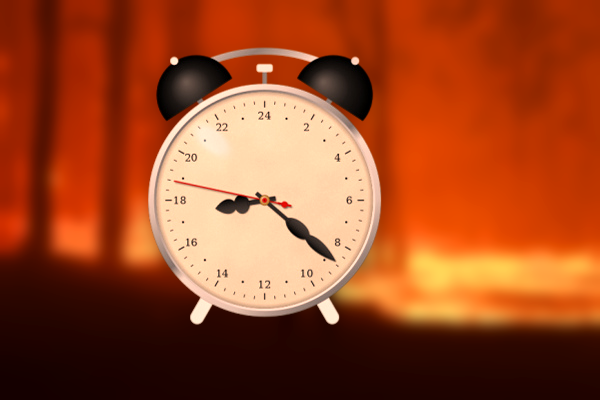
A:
17.21.47
